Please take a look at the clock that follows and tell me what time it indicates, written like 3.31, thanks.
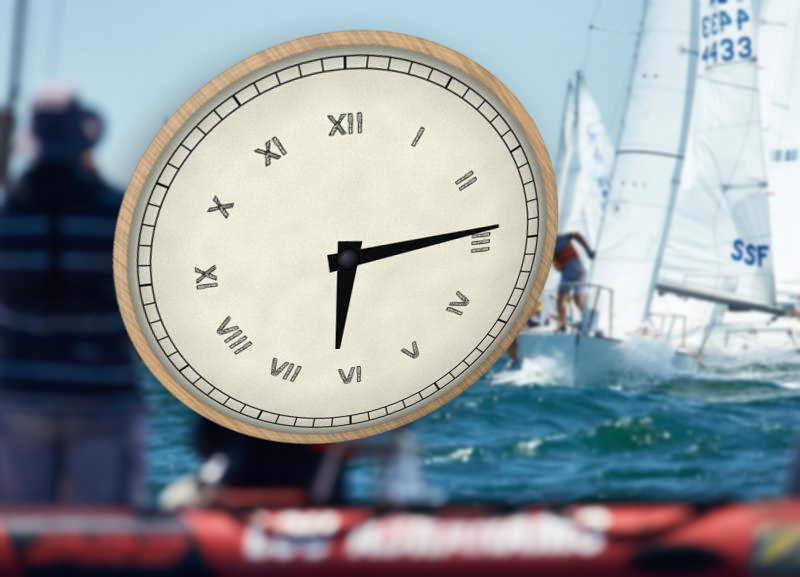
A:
6.14
